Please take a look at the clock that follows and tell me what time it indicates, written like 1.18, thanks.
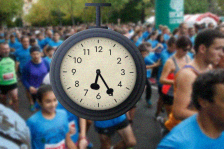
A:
6.25
